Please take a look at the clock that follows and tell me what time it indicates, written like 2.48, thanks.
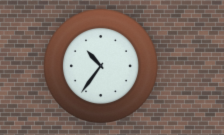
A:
10.36
